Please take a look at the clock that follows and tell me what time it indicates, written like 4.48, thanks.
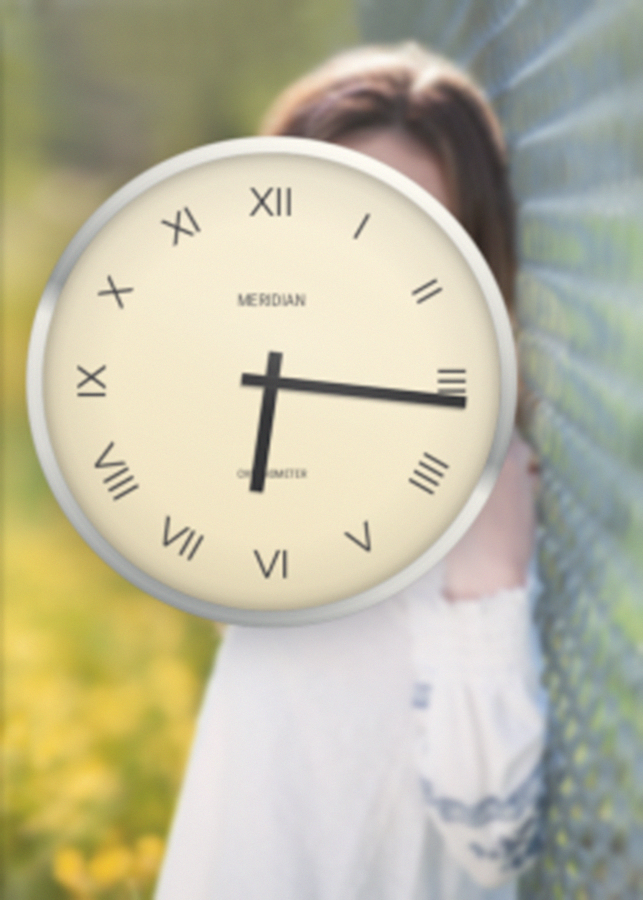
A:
6.16
